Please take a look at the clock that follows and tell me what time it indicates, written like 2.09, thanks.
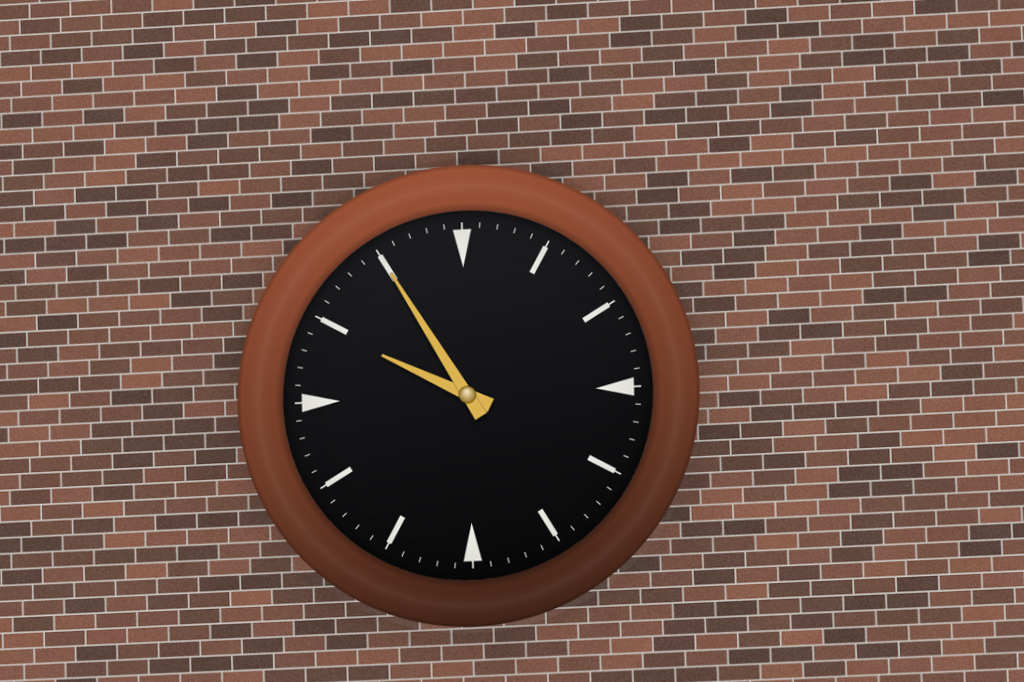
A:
9.55
